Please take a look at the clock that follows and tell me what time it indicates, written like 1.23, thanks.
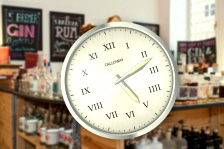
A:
5.12
